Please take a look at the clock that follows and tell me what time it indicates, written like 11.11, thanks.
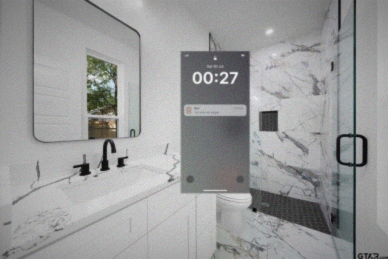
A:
0.27
